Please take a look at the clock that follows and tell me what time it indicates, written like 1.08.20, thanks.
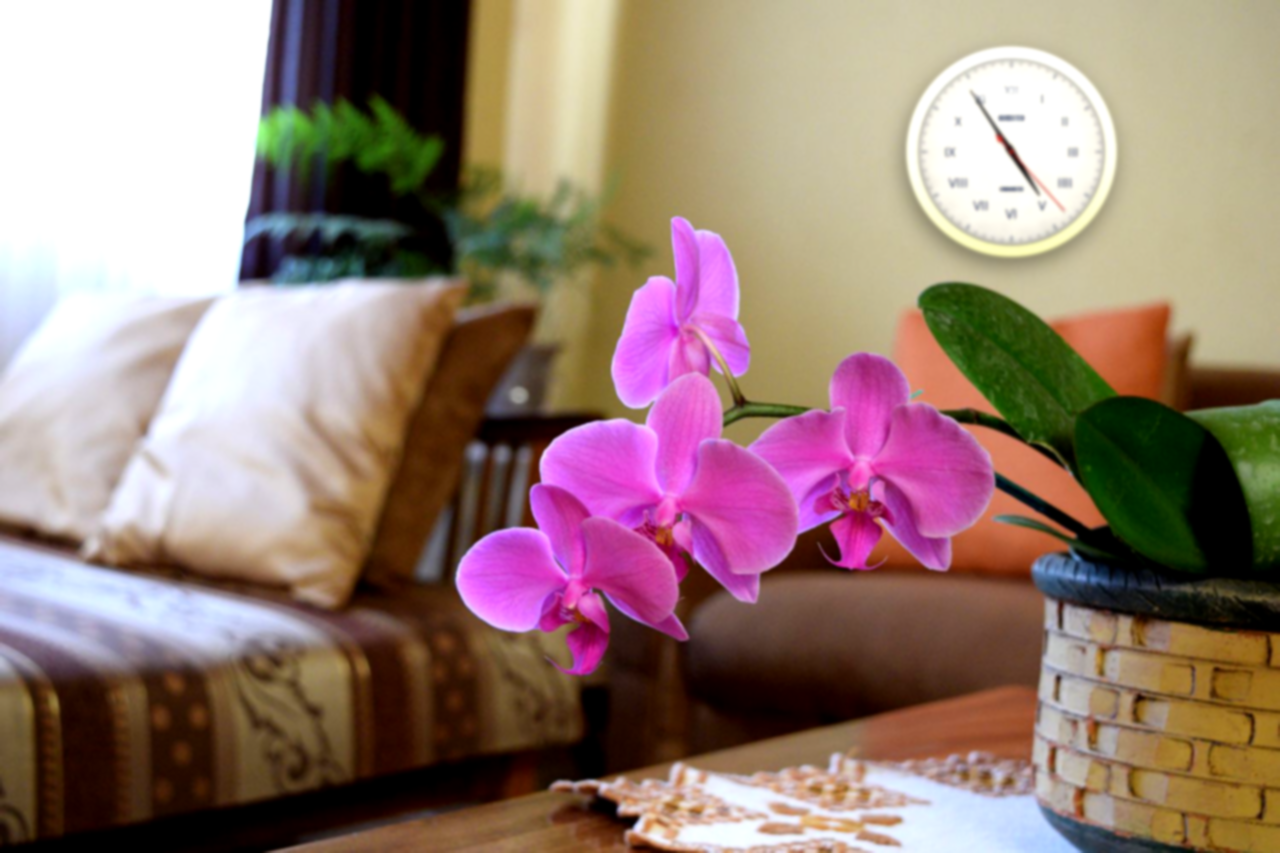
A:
4.54.23
